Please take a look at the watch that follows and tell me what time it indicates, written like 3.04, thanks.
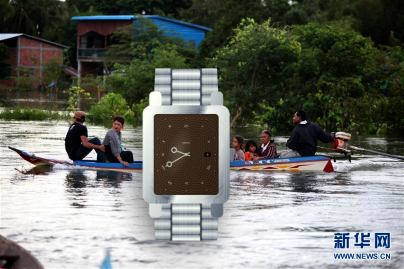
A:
9.40
